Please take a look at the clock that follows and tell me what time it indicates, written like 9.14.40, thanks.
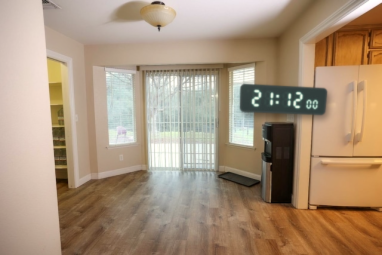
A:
21.12.00
